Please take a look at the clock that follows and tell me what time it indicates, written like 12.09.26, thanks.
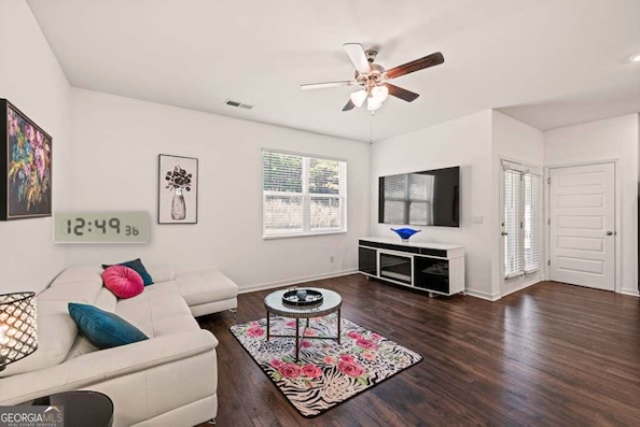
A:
12.49.36
